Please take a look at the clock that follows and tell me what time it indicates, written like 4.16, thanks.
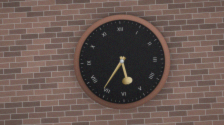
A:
5.36
